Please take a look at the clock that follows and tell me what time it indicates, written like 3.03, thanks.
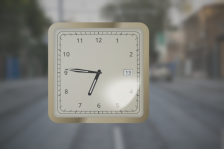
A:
6.46
